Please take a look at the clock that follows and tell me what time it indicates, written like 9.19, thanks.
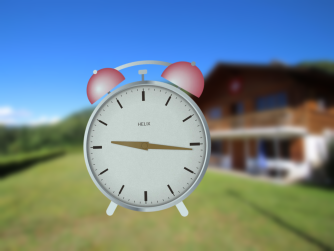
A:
9.16
